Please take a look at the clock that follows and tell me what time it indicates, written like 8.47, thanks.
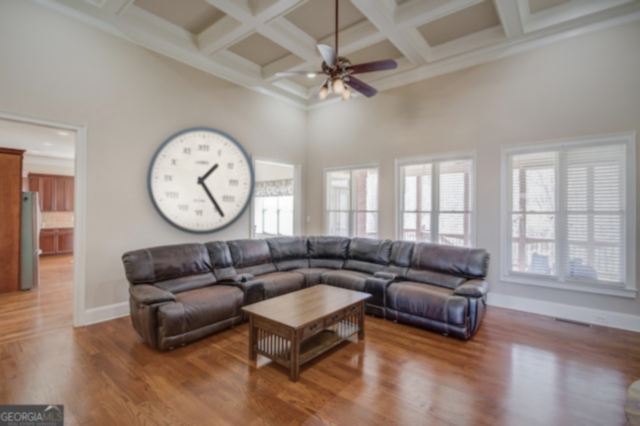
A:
1.24
